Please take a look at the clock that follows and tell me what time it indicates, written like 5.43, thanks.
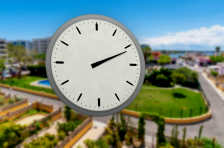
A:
2.11
